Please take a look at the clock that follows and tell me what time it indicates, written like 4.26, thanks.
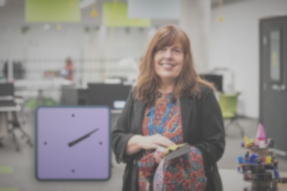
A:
2.10
